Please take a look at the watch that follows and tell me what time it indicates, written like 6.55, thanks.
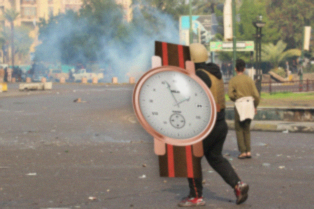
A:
1.56
